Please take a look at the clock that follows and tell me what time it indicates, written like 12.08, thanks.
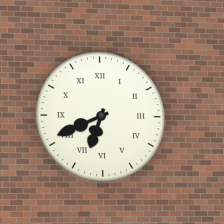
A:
6.41
